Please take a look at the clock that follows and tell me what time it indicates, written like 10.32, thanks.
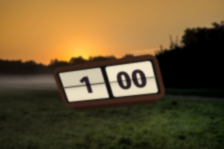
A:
1.00
